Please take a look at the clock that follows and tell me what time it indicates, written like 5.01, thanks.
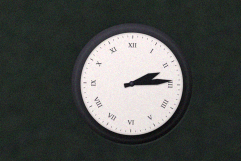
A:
2.14
